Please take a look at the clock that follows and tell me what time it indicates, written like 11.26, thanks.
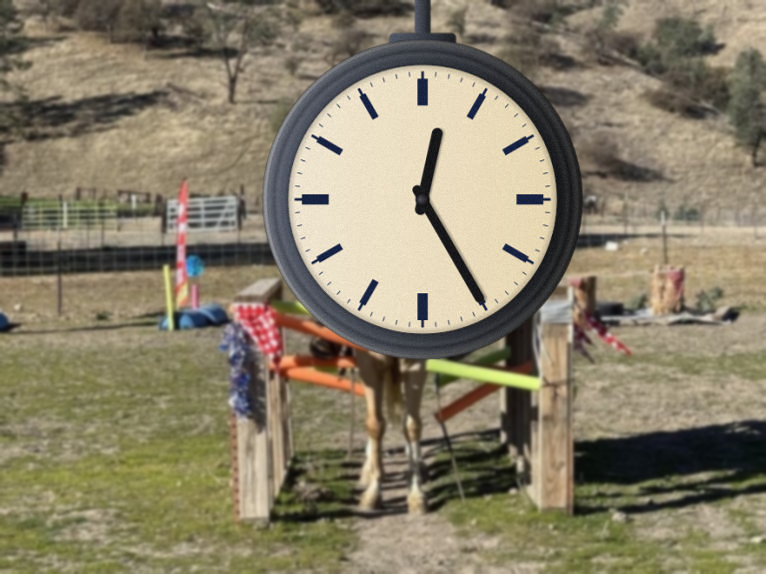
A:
12.25
